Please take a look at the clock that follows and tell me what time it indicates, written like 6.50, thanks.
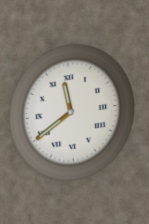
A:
11.40
